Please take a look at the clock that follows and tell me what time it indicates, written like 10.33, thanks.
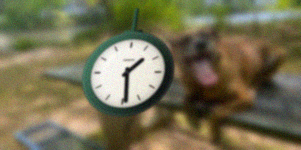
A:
1.29
